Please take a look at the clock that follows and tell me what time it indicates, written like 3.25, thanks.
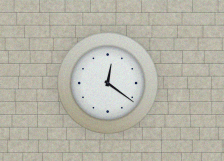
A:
12.21
